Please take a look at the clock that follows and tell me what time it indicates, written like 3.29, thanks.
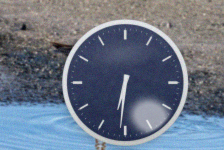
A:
6.31
